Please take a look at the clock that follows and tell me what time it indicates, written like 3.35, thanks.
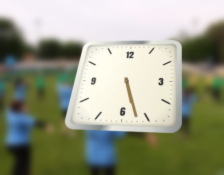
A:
5.27
